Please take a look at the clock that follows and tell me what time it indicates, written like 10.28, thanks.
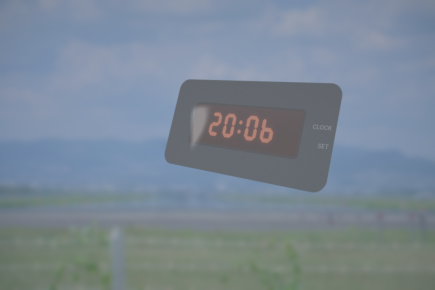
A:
20.06
